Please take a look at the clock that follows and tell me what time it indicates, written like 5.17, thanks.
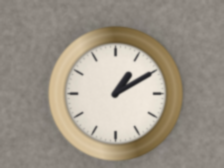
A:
1.10
